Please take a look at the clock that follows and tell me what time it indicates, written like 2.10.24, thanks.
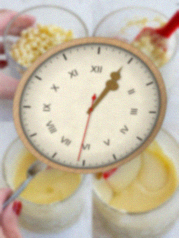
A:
1.04.31
